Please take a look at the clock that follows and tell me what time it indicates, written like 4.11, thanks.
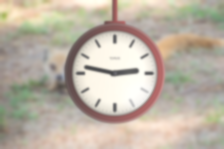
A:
2.47
